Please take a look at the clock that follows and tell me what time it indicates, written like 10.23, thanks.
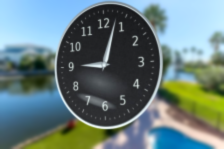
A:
9.03
